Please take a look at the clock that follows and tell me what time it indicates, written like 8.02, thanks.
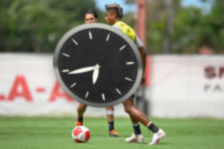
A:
6.44
